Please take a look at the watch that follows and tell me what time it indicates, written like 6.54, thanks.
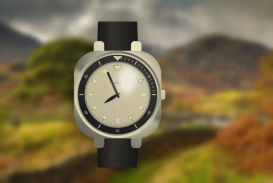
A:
7.56
